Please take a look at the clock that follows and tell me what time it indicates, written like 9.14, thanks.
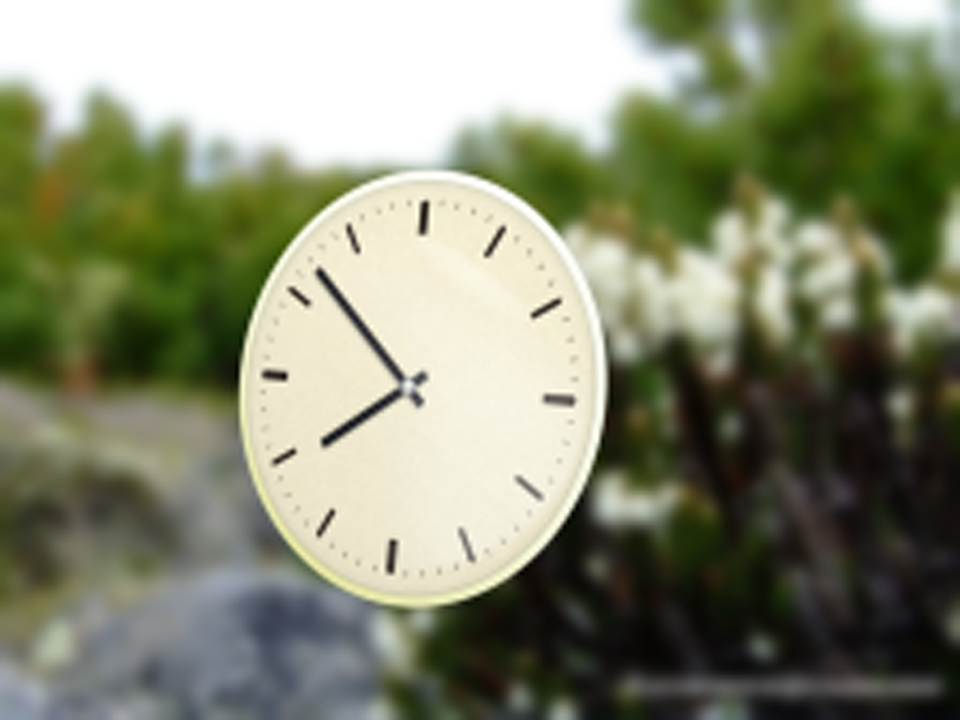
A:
7.52
